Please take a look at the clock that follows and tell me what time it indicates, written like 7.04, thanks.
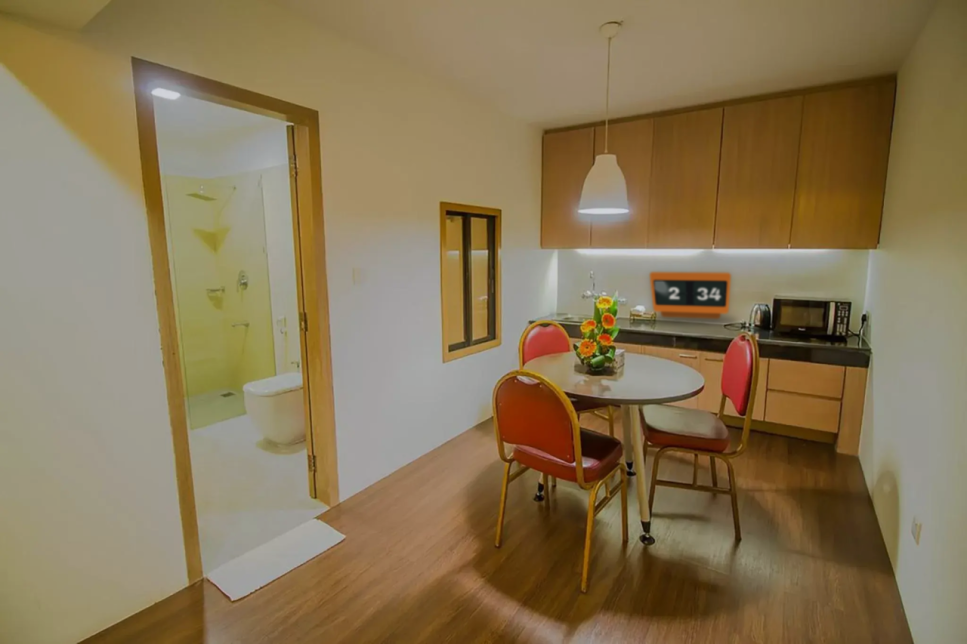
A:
2.34
